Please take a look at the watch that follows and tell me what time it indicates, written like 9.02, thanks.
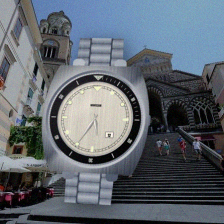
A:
5.35
